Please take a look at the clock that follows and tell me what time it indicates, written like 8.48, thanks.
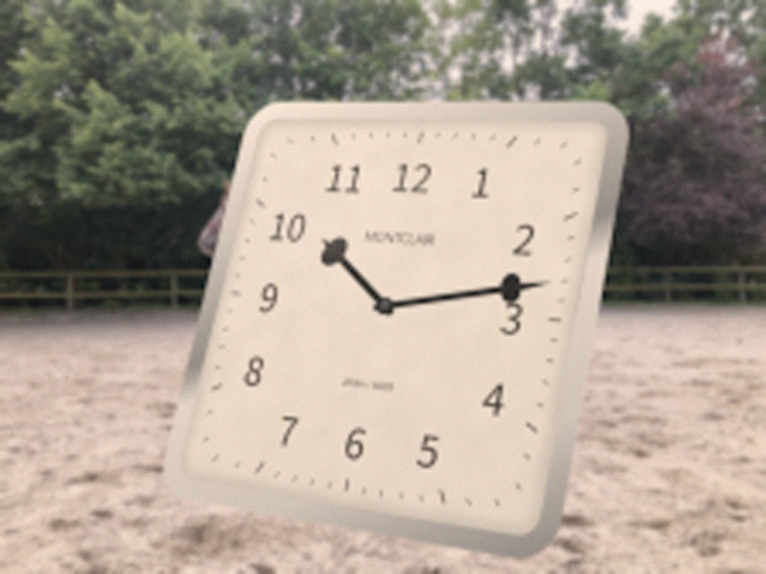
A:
10.13
